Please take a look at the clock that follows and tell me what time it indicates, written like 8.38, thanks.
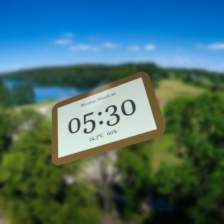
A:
5.30
